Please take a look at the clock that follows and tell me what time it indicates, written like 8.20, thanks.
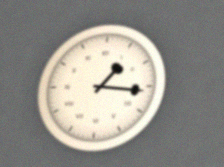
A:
1.16
